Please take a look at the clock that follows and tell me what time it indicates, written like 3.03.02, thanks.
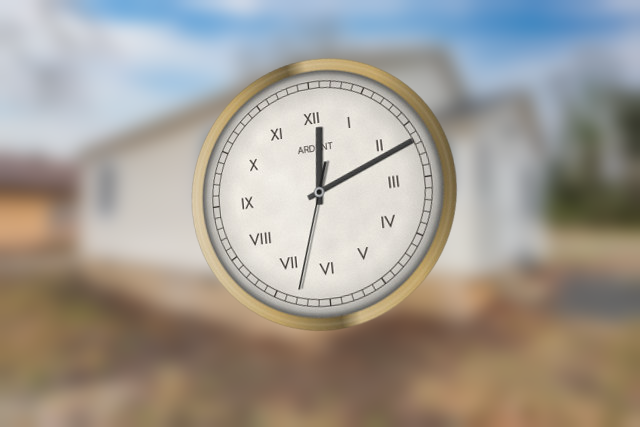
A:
12.11.33
